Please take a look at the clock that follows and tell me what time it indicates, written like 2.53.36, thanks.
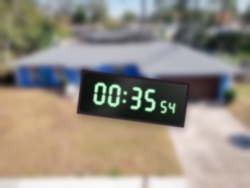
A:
0.35.54
